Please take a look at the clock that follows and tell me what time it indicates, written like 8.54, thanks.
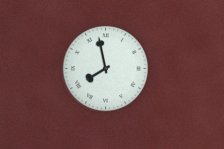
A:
7.58
